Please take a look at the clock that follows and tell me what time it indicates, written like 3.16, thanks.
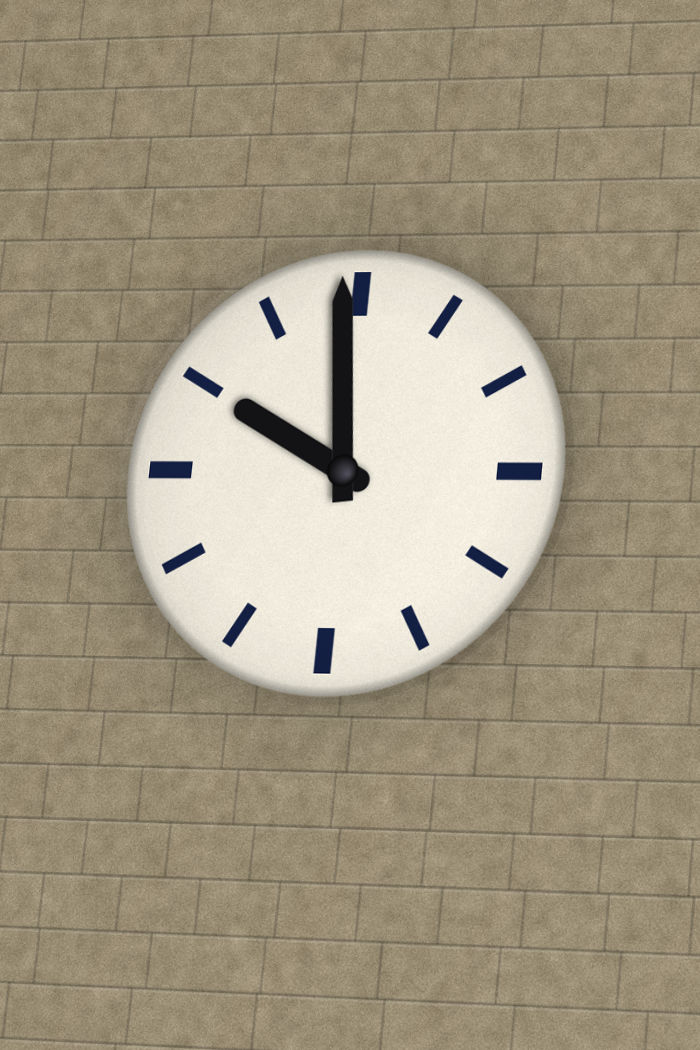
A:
9.59
